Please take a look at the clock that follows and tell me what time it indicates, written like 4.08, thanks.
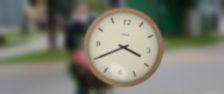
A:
3.40
